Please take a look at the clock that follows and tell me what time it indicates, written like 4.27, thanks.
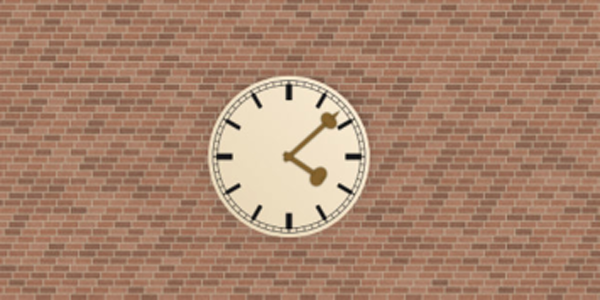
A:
4.08
